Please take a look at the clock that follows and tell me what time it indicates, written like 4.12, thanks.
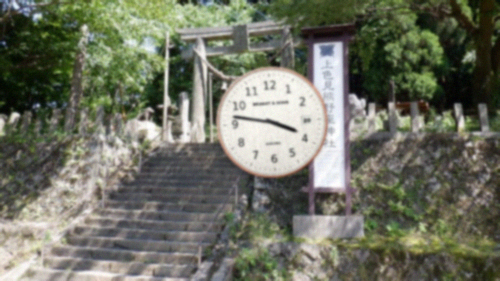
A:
3.47
